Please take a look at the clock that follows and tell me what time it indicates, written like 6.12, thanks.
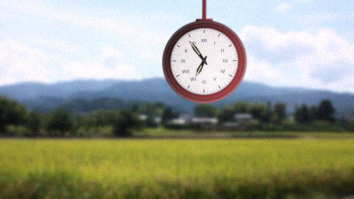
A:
6.54
